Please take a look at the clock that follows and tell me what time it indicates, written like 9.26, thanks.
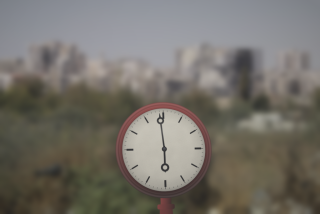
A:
5.59
